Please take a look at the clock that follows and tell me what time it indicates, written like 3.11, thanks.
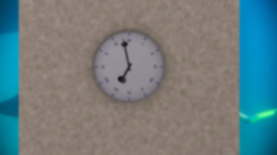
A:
6.58
